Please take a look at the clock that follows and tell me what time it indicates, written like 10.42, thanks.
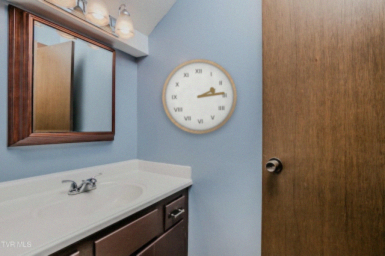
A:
2.14
